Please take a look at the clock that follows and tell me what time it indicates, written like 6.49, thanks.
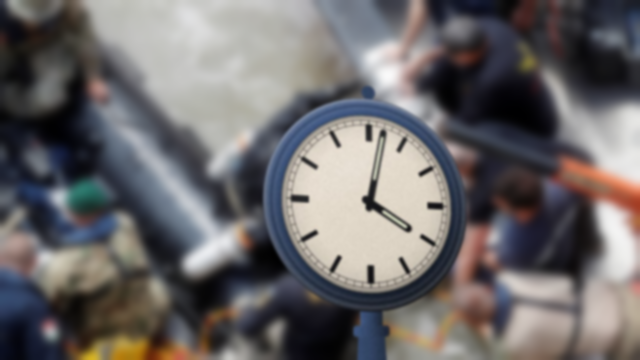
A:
4.02
